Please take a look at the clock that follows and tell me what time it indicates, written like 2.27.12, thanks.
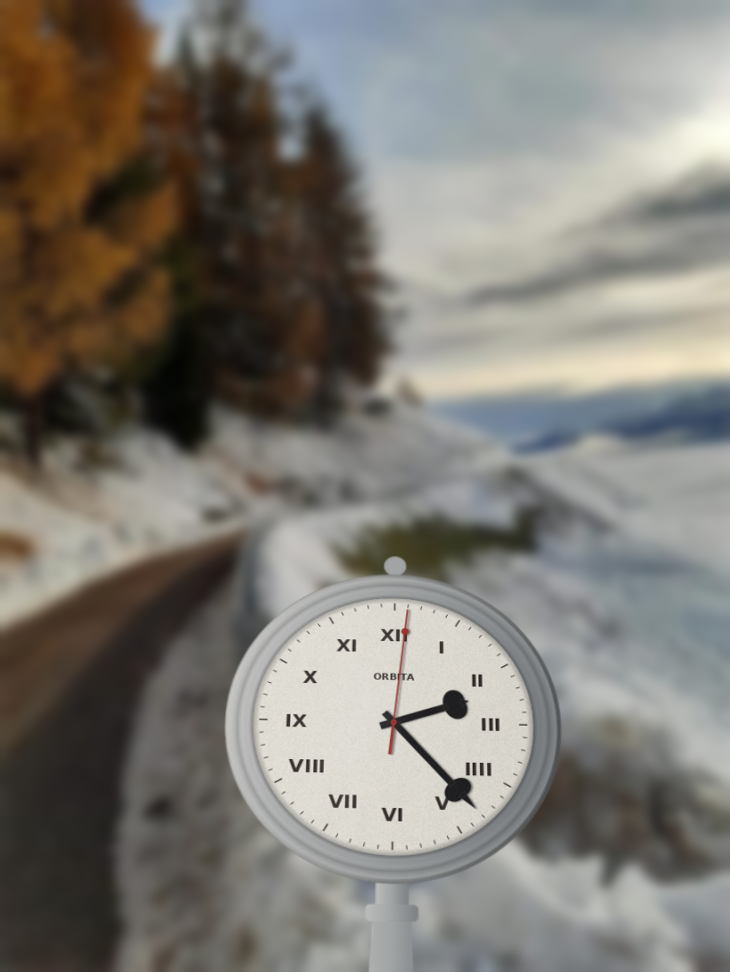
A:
2.23.01
